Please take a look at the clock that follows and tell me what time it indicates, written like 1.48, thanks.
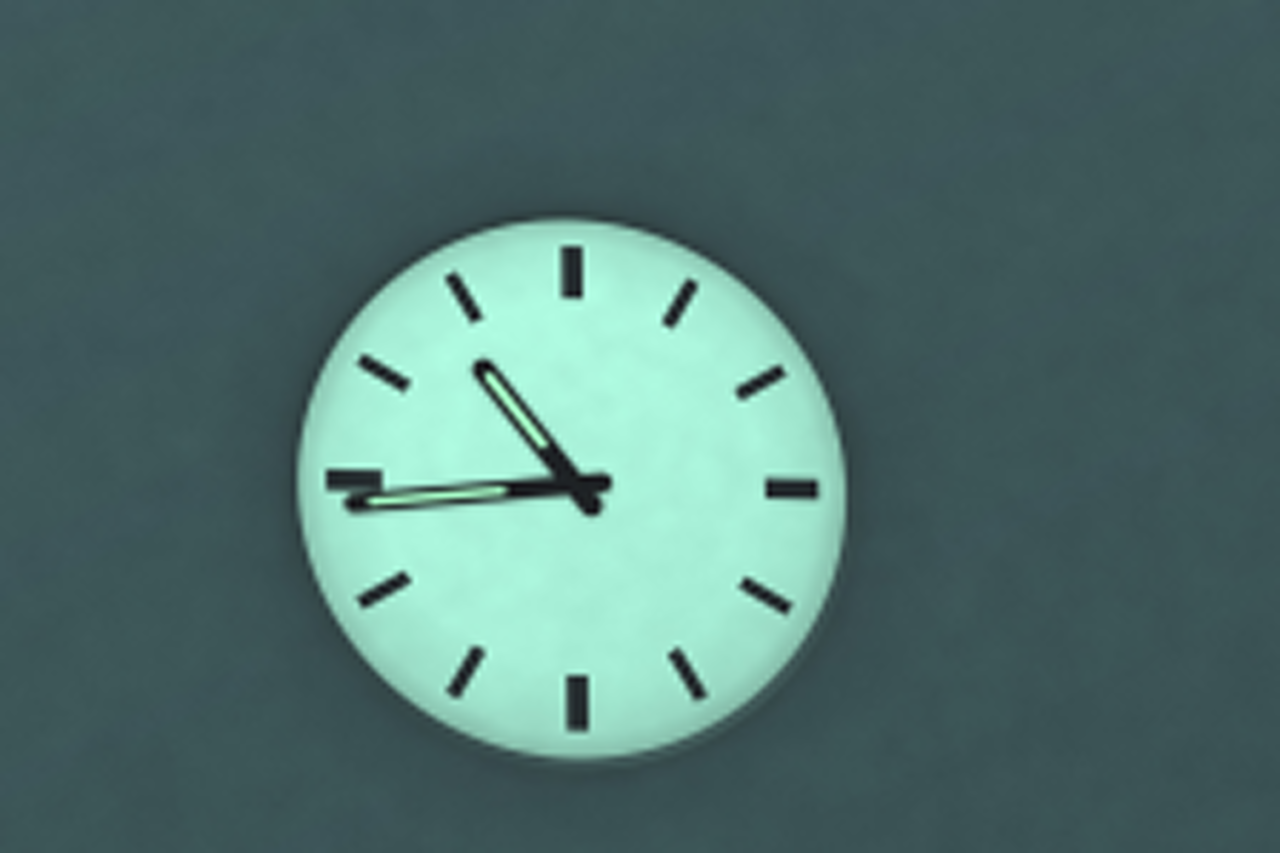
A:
10.44
